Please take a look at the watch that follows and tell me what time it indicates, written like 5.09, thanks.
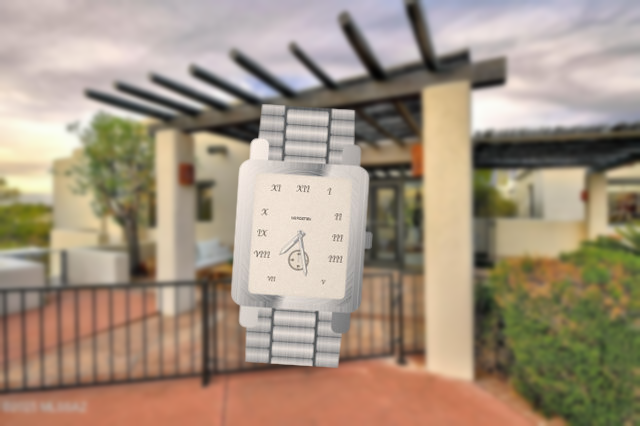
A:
7.28
